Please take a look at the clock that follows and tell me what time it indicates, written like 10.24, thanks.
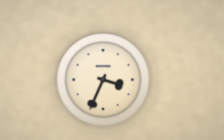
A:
3.34
